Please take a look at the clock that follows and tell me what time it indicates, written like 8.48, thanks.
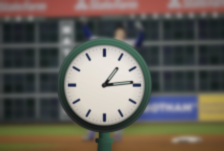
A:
1.14
